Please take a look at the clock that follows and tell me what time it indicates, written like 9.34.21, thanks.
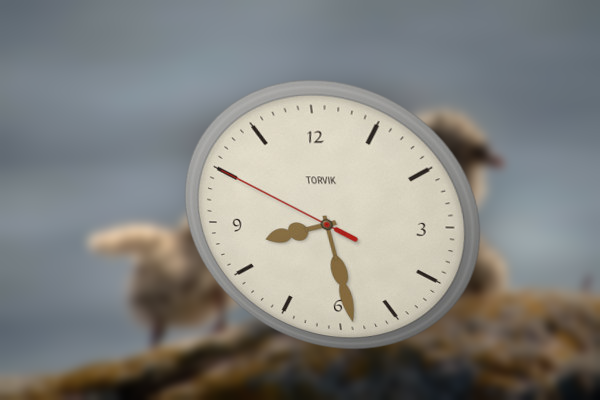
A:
8.28.50
